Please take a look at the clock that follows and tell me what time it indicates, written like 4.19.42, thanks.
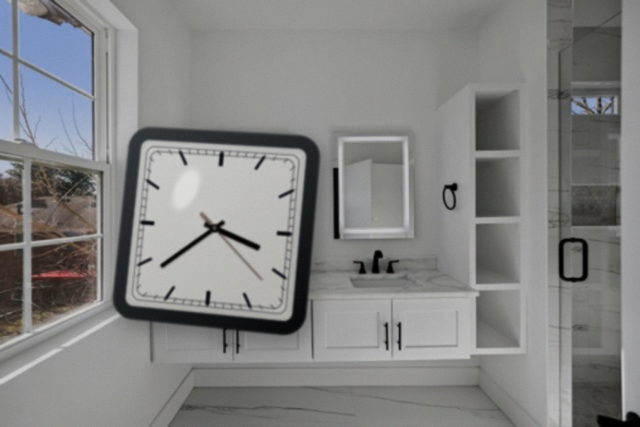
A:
3.38.22
